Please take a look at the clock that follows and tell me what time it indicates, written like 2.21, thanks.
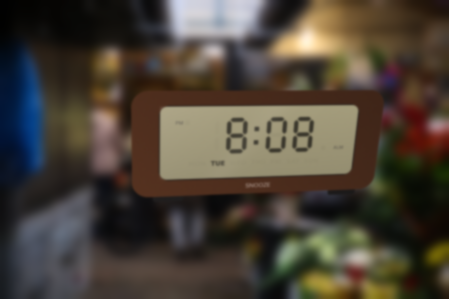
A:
8.08
